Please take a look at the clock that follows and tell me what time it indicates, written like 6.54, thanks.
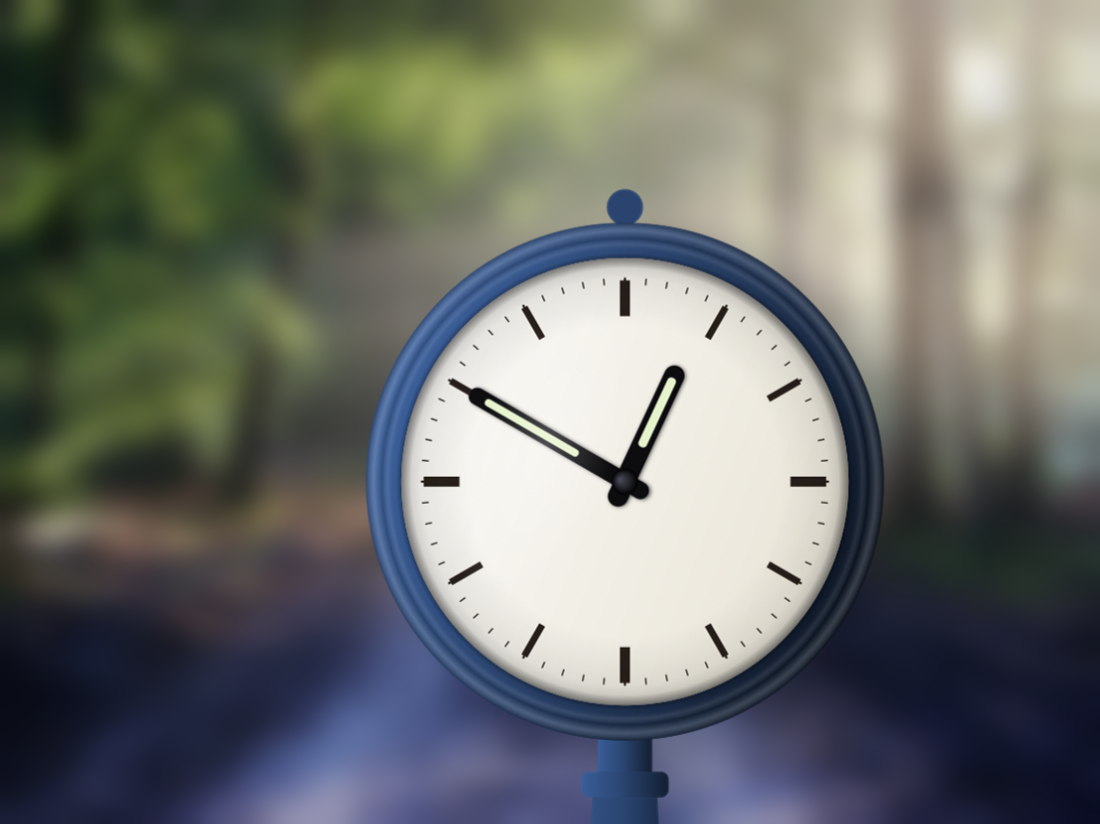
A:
12.50
